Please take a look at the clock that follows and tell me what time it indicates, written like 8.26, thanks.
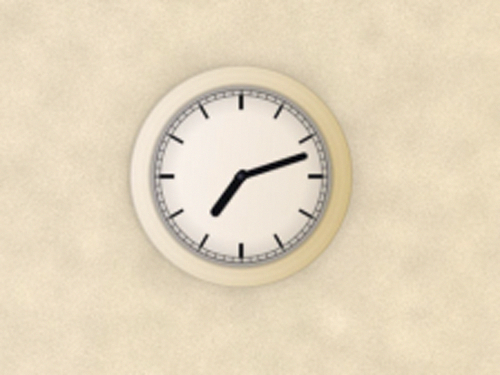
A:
7.12
